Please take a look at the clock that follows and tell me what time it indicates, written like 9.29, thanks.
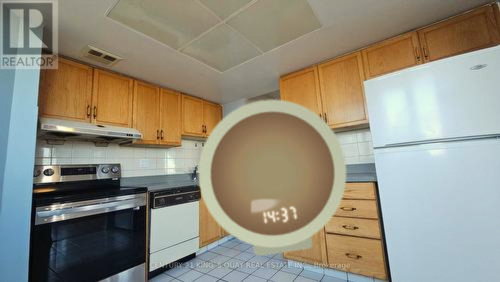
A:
14.37
